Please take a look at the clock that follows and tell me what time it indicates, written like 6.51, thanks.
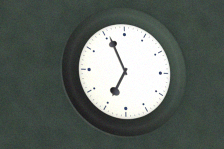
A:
6.56
